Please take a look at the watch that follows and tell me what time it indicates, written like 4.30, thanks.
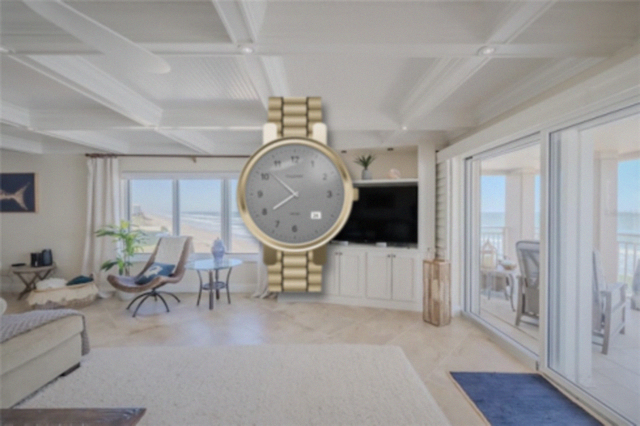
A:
7.52
